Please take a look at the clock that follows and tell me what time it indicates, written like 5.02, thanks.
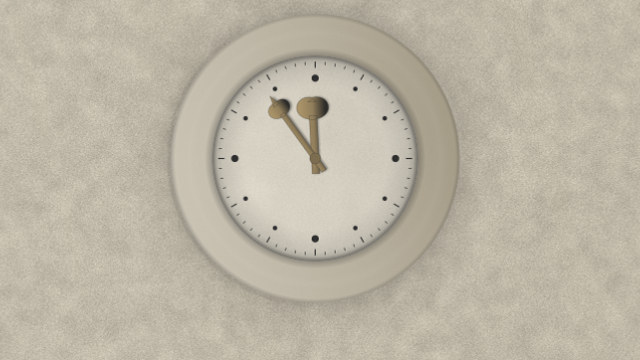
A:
11.54
